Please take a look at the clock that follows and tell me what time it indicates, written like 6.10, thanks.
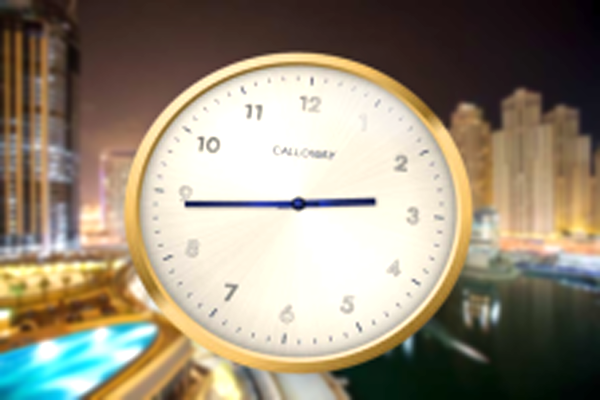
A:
2.44
